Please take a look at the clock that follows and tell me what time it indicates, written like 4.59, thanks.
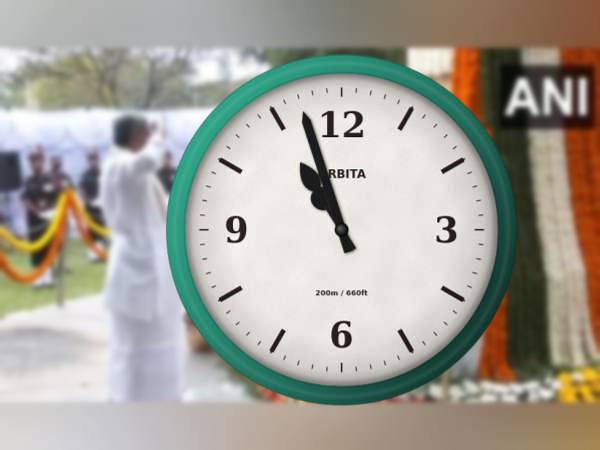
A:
10.57
